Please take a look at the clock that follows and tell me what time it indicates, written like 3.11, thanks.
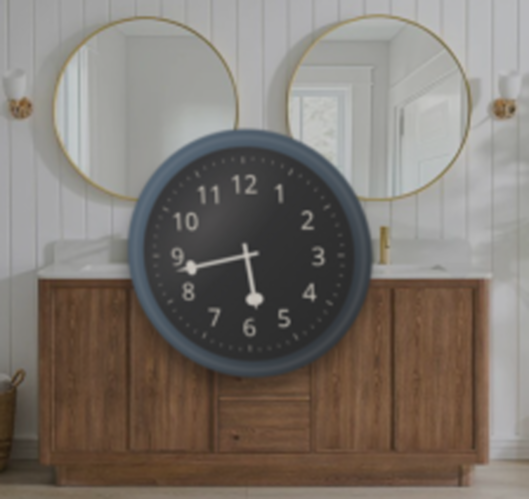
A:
5.43
